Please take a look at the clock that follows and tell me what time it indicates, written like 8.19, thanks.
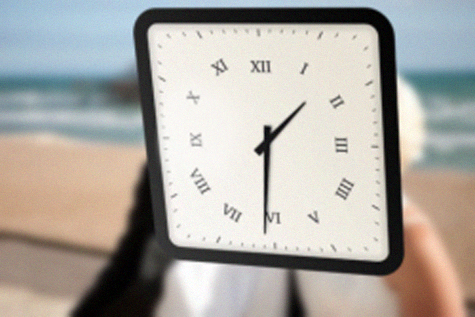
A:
1.31
